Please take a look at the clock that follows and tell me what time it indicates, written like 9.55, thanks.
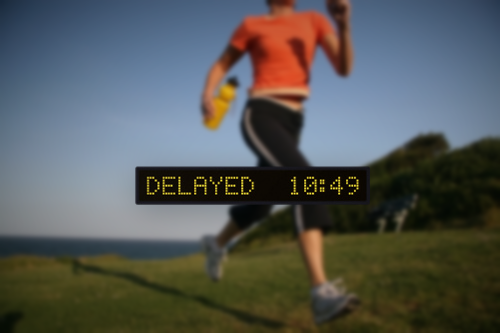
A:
10.49
